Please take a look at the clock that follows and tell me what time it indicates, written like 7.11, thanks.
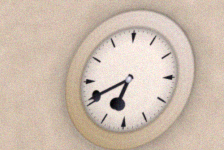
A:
6.41
